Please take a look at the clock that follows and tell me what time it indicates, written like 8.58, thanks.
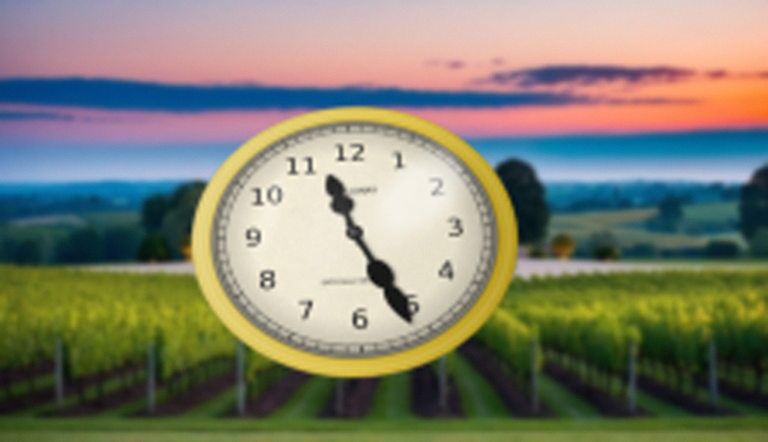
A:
11.26
